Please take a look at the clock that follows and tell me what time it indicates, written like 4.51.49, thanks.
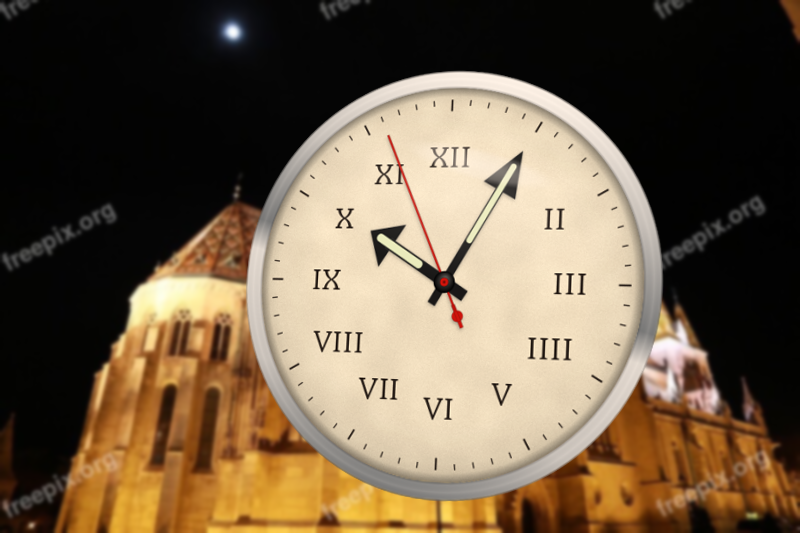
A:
10.04.56
